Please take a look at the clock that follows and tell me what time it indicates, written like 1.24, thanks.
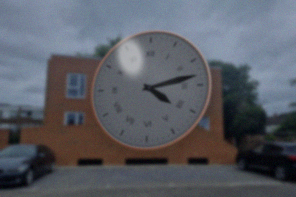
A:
4.13
